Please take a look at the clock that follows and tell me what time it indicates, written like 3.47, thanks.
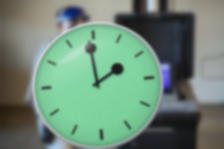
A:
1.59
